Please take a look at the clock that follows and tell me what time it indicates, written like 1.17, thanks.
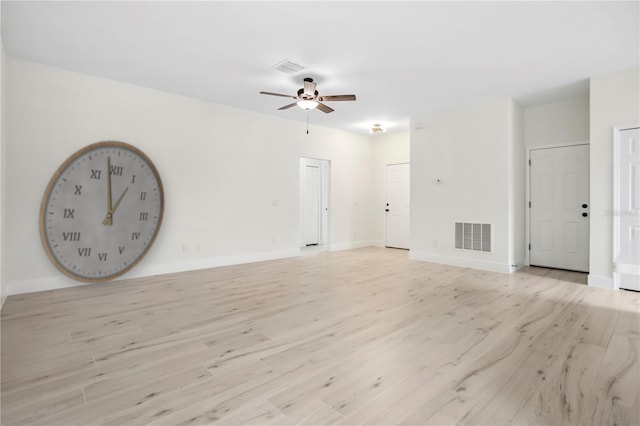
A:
12.58
